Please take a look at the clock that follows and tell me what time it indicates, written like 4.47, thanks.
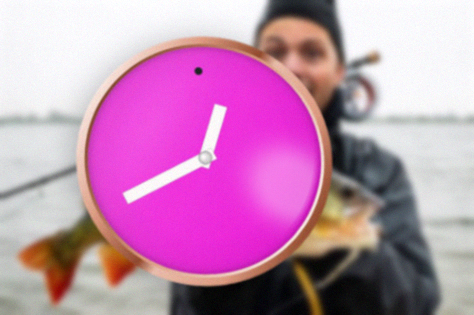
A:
12.41
